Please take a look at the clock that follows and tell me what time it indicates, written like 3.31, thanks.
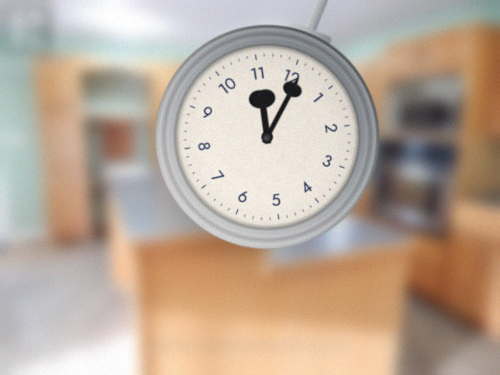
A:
11.01
